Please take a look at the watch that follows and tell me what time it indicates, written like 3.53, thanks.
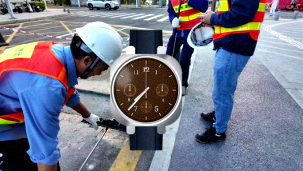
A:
7.37
